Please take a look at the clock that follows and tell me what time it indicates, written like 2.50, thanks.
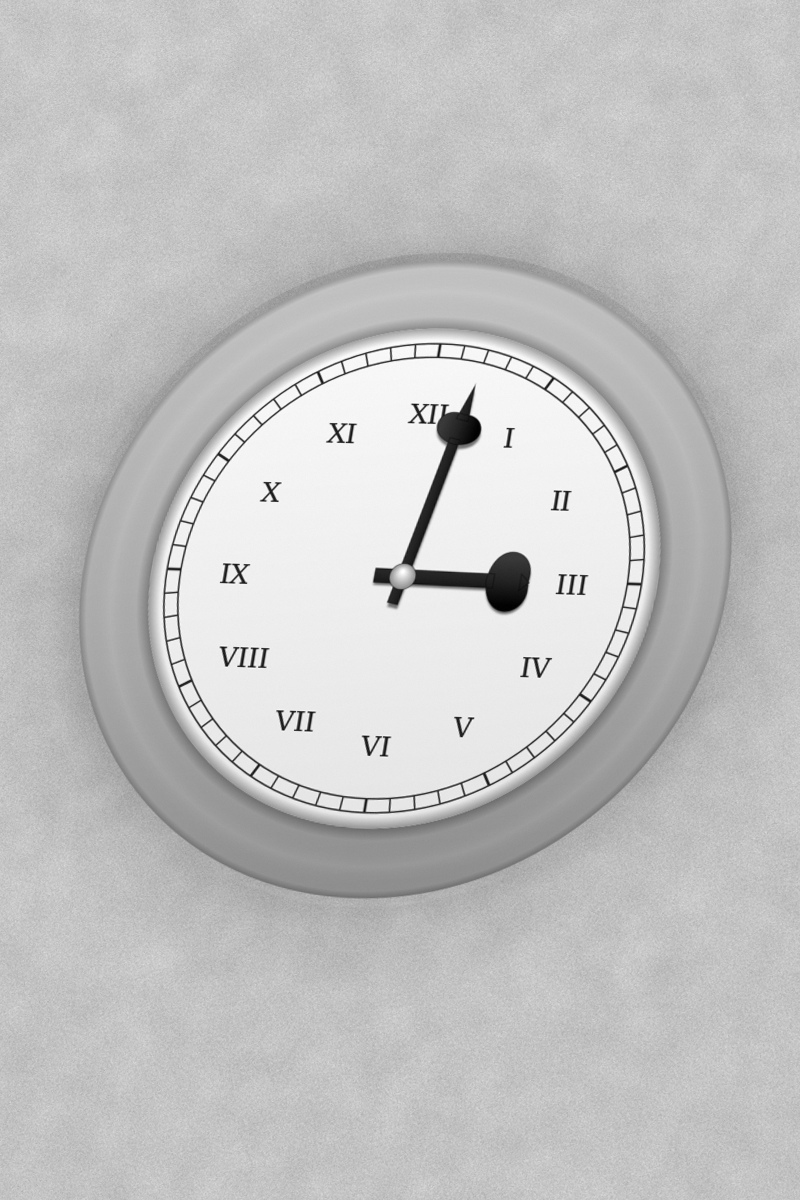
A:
3.02
